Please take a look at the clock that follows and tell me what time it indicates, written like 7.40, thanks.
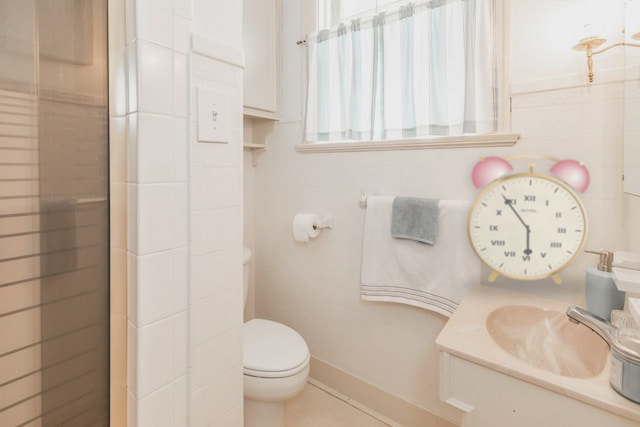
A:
5.54
